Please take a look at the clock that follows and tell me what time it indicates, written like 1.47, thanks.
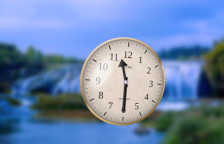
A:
11.30
